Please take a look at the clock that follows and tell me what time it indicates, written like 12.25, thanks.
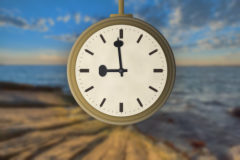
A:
8.59
